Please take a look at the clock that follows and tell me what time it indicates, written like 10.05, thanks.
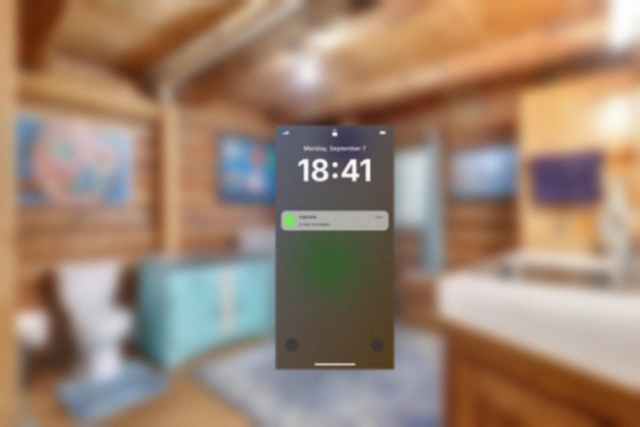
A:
18.41
